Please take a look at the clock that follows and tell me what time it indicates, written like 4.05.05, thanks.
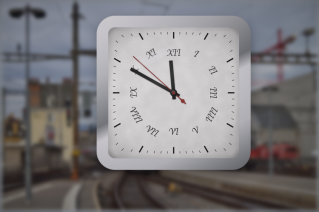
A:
11.49.52
